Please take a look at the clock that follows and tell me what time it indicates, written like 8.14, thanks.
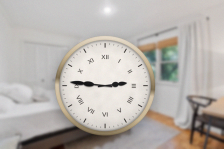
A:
2.46
